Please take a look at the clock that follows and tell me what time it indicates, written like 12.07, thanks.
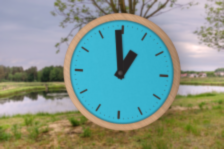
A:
12.59
